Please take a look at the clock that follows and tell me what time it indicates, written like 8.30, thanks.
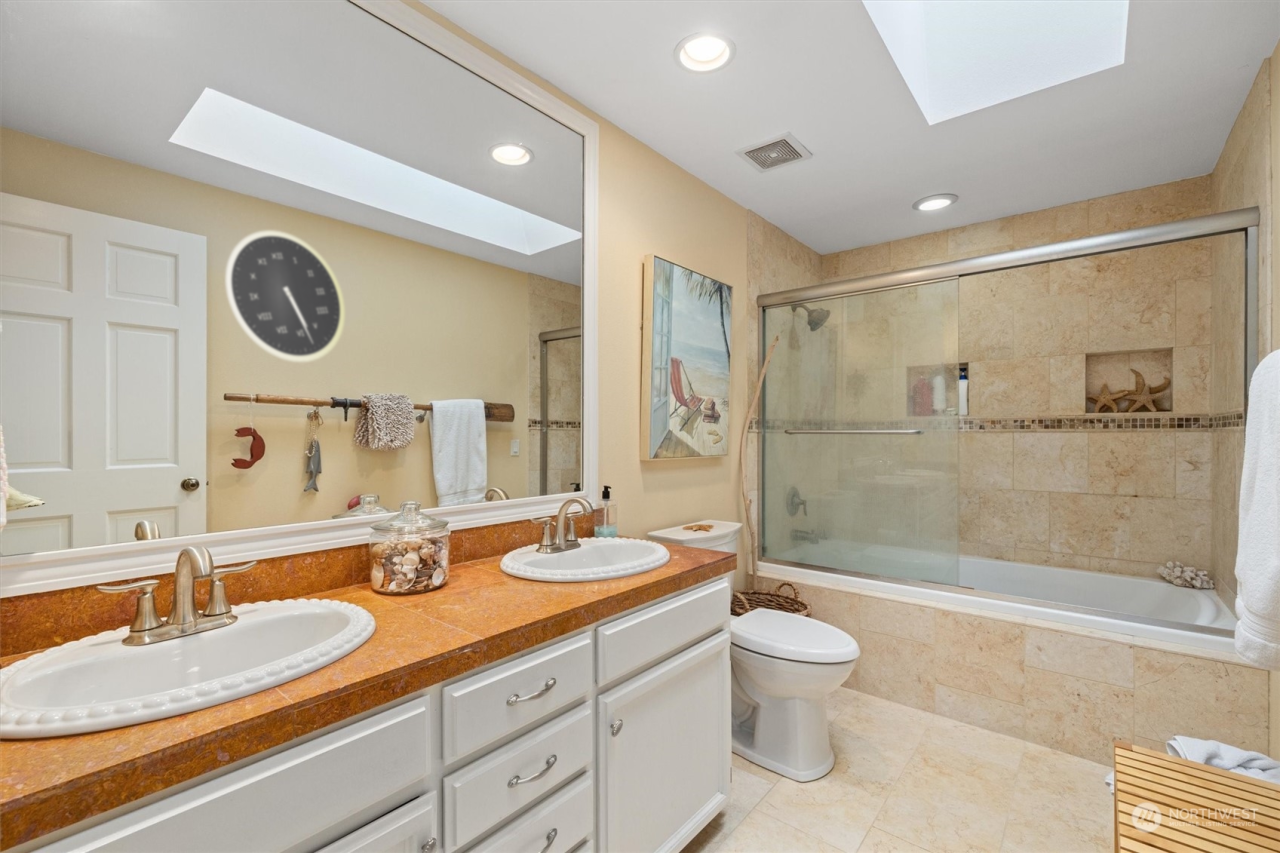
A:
5.28
